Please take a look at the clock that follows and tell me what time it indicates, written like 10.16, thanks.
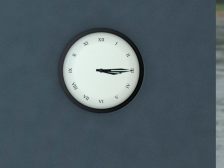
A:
3.15
